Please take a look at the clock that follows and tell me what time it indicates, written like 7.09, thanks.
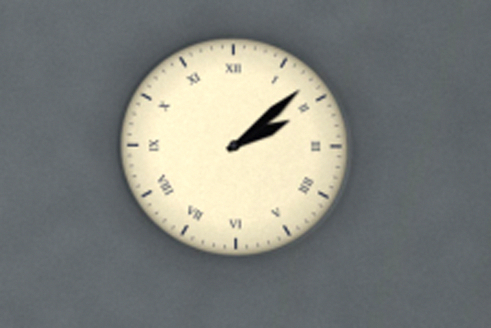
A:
2.08
